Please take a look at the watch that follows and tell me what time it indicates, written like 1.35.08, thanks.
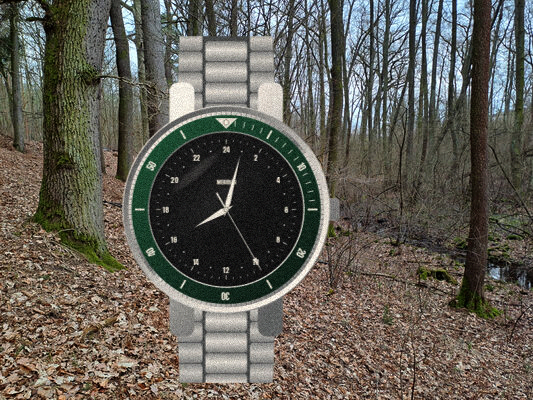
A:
16.02.25
